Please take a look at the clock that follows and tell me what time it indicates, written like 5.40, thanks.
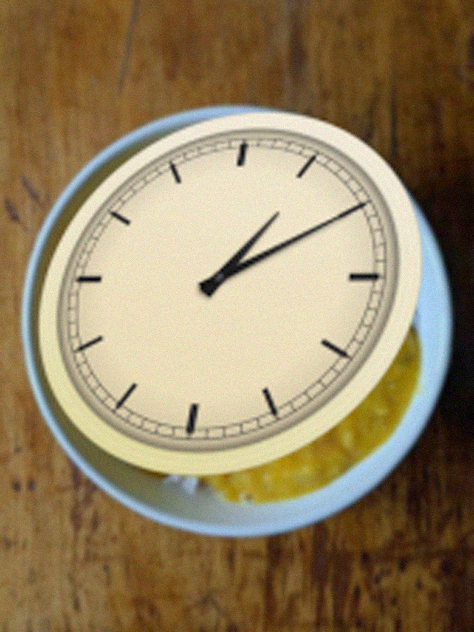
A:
1.10
